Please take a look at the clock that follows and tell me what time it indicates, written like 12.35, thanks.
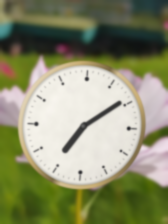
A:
7.09
